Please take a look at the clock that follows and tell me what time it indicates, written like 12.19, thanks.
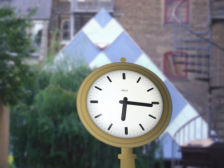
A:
6.16
